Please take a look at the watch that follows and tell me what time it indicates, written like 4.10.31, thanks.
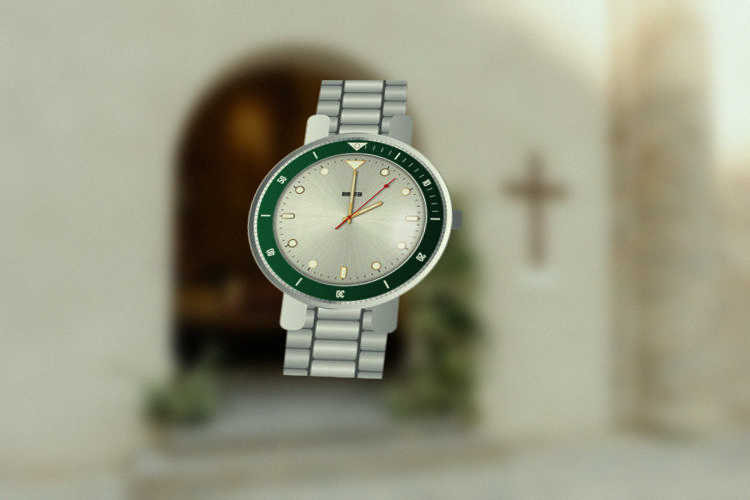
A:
2.00.07
